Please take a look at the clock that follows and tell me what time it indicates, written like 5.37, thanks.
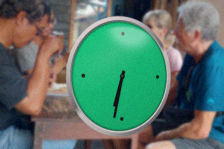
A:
6.32
